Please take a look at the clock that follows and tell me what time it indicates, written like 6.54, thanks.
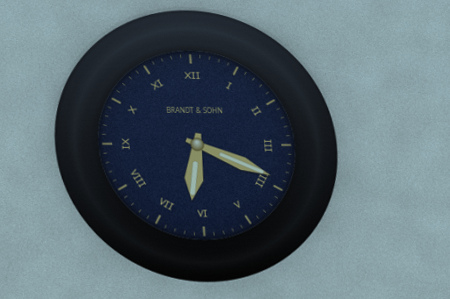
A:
6.19
